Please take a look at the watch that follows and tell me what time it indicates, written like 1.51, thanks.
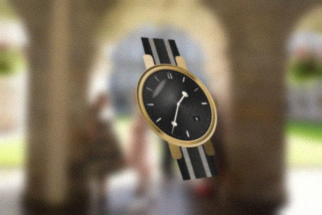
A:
1.35
